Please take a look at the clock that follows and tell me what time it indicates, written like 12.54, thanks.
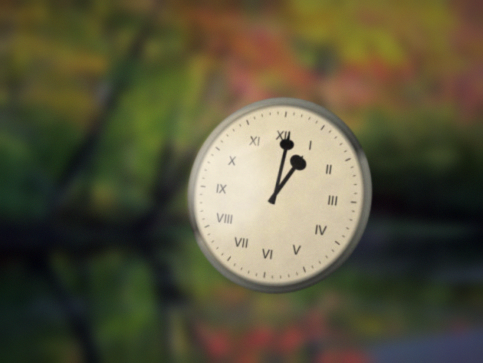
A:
1.01
